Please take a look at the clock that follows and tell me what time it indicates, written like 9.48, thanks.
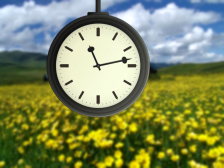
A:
11.13
